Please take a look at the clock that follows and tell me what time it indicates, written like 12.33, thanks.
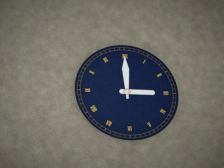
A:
3.00
